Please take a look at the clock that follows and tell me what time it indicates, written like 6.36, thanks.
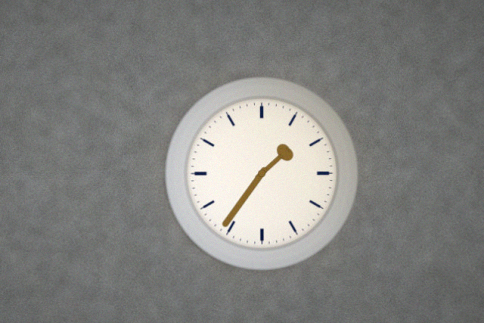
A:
1.36
